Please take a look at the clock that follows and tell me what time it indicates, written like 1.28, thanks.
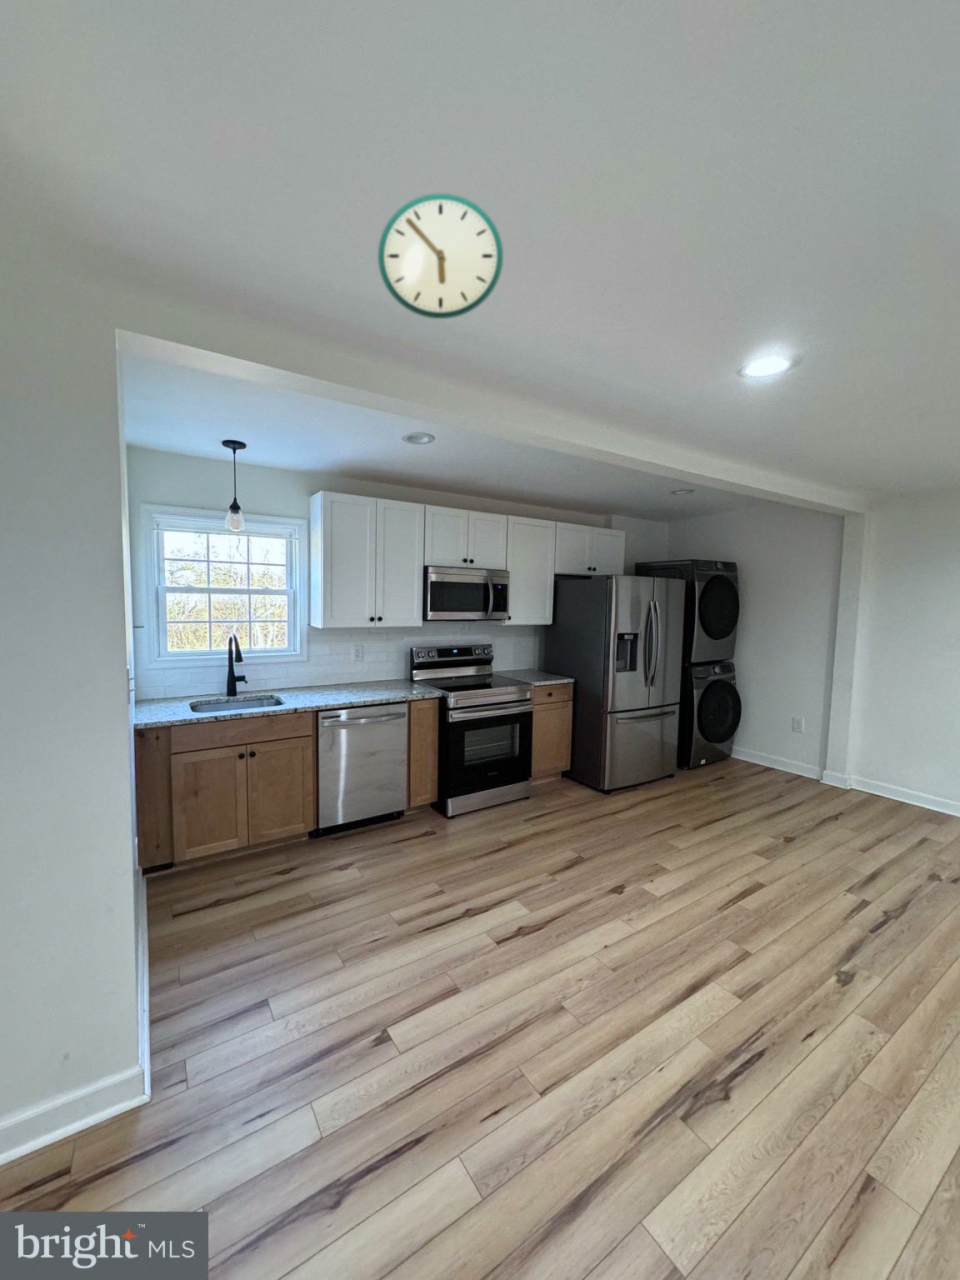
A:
5.53
